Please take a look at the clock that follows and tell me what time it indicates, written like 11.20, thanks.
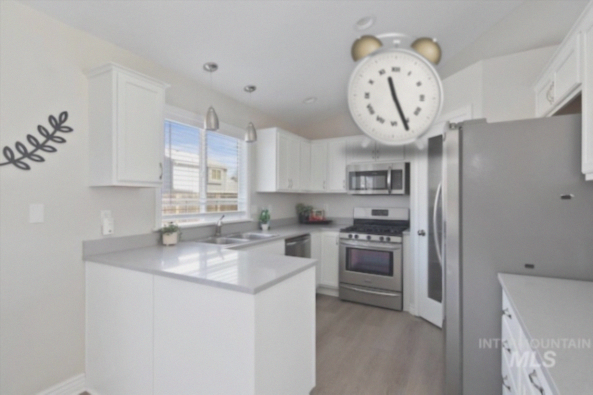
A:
11.26
